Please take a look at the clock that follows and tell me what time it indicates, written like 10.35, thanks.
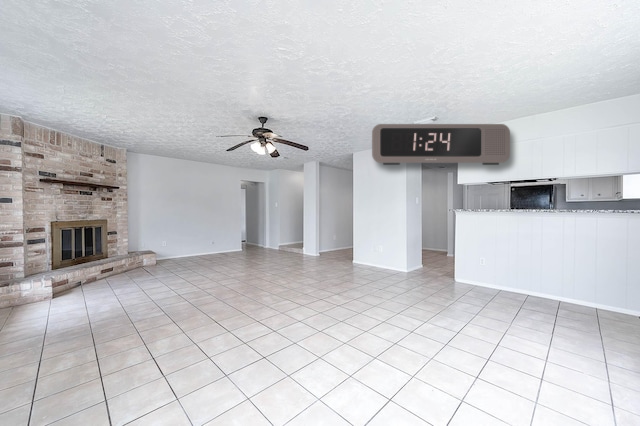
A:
1.24
